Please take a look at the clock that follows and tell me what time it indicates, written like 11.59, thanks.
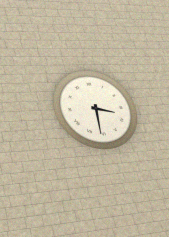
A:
3.31
